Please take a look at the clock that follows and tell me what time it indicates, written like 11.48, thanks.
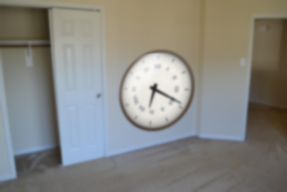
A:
6.19
